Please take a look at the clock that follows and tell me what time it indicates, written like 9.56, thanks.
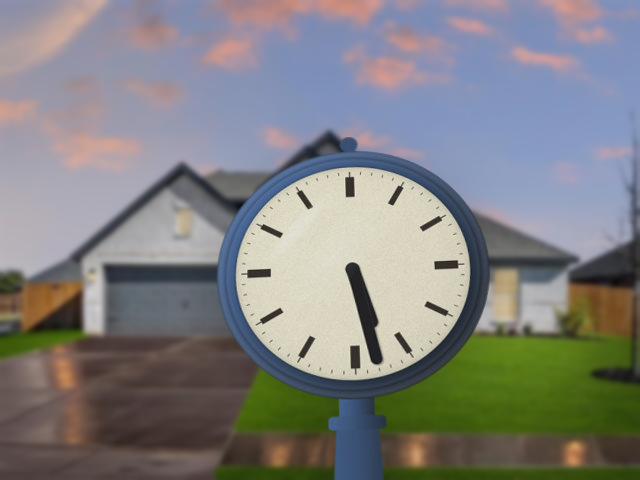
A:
5.28
